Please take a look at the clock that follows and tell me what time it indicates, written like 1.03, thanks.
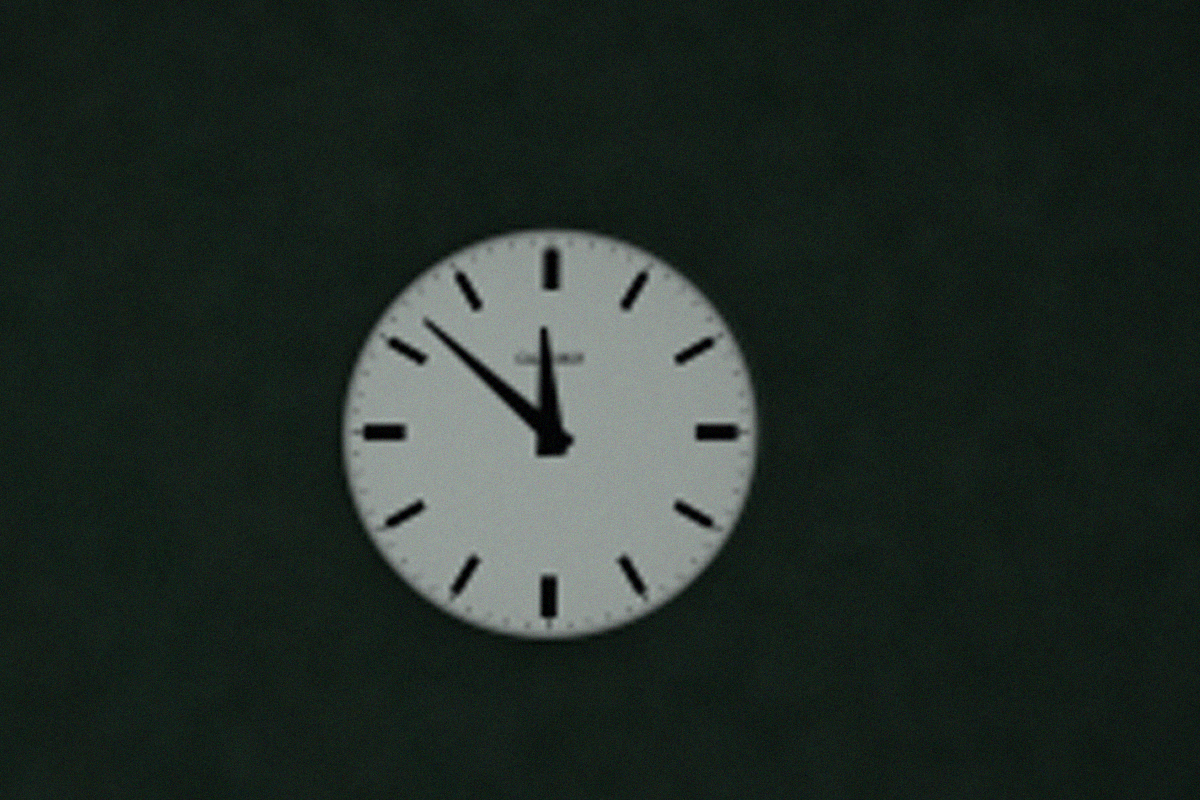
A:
11.52
